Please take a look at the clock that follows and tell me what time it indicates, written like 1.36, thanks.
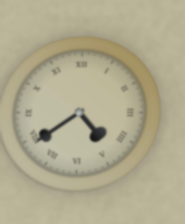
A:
4.39
